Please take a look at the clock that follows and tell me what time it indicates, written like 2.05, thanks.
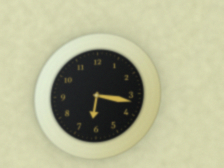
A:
6.17
